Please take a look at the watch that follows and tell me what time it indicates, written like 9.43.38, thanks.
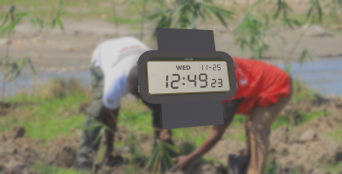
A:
12.49.23
